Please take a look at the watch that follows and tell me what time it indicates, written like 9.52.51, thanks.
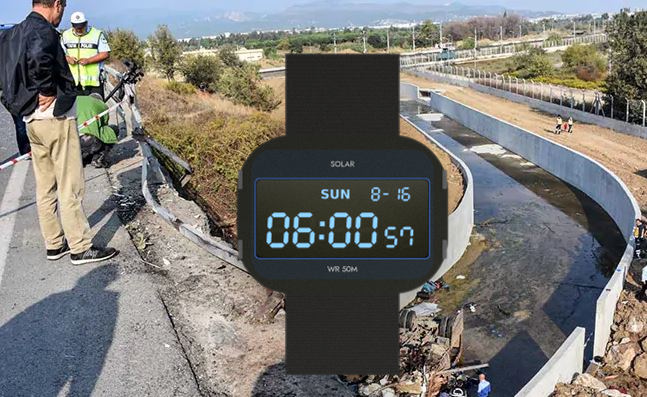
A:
6.00.57
